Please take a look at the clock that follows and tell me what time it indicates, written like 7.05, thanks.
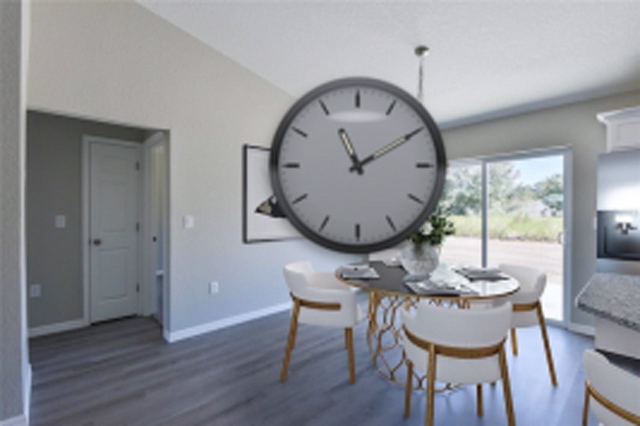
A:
11.10
